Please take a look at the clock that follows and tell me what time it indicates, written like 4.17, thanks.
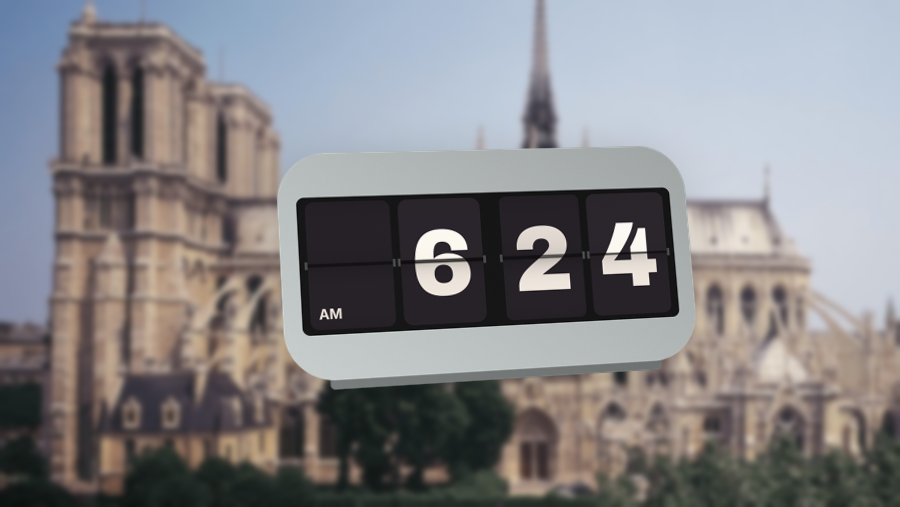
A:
6.24
